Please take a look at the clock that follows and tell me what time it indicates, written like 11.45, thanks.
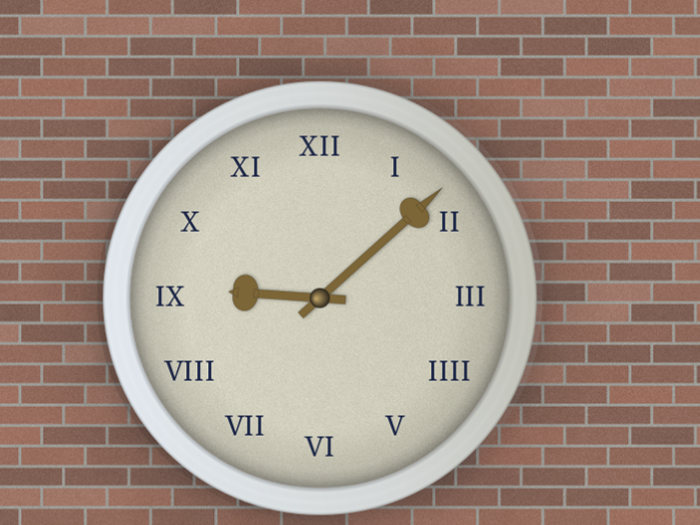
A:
9.08
